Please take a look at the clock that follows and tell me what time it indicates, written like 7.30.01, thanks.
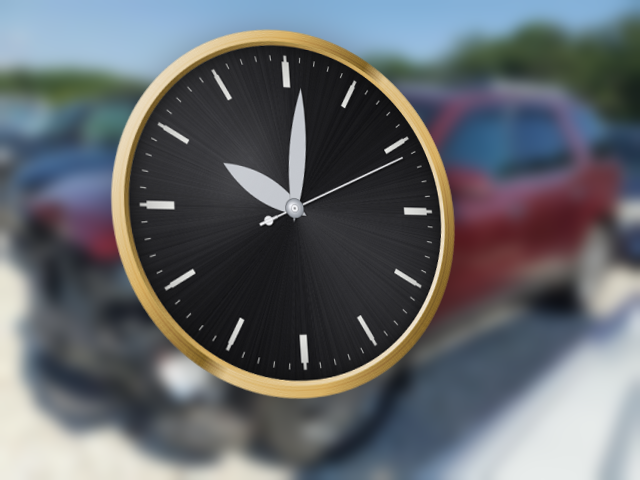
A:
10.01.11
